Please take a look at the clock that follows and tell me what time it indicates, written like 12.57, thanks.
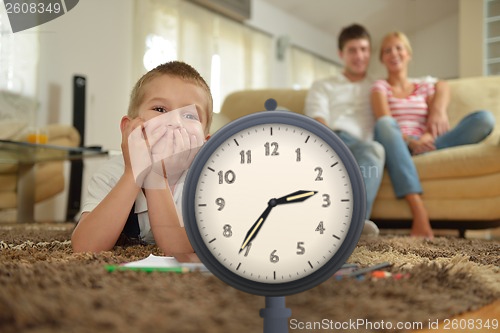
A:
2.36
